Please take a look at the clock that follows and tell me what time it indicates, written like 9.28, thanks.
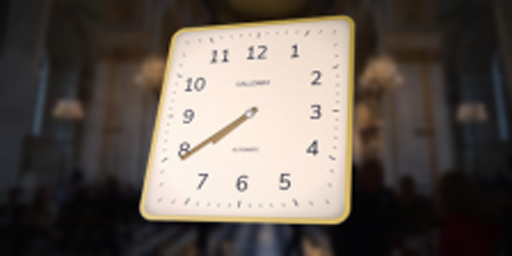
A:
7.39
